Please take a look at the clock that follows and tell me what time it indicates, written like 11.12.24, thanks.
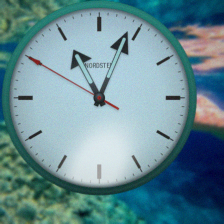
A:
11.03.50
